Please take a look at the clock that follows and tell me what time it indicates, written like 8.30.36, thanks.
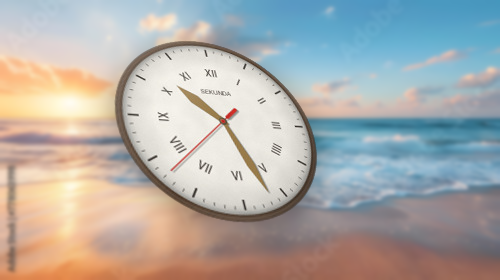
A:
10.26.38
